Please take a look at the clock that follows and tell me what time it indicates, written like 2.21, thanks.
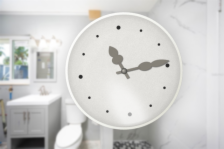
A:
11.14
